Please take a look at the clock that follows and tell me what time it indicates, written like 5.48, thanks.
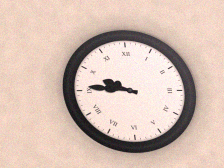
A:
9.46
